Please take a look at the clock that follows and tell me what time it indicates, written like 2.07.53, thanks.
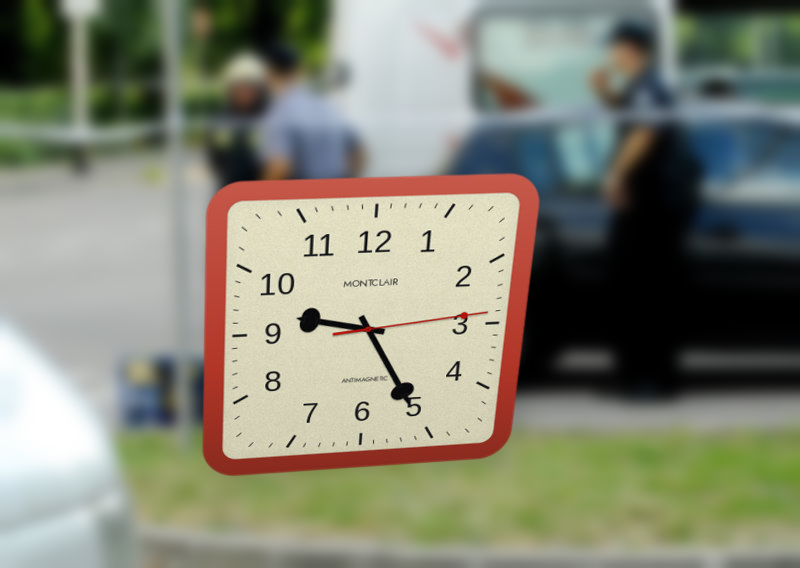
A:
9.25.14
